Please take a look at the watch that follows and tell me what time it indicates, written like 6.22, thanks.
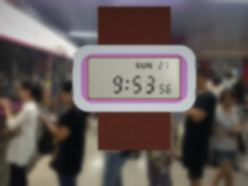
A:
9.53
